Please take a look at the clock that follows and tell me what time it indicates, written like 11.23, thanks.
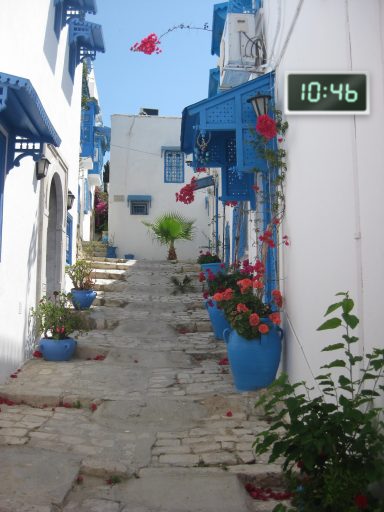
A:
10.46
